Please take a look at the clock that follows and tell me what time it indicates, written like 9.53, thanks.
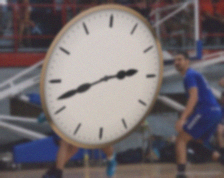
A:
2.42
